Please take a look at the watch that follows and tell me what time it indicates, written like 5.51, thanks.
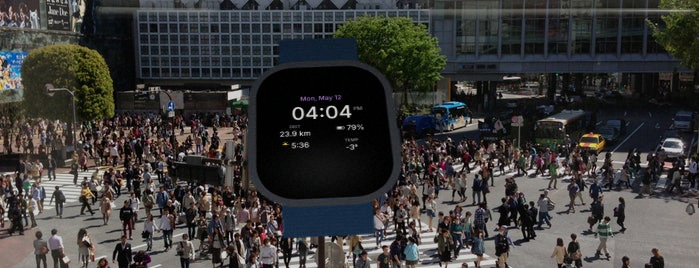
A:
4.04
